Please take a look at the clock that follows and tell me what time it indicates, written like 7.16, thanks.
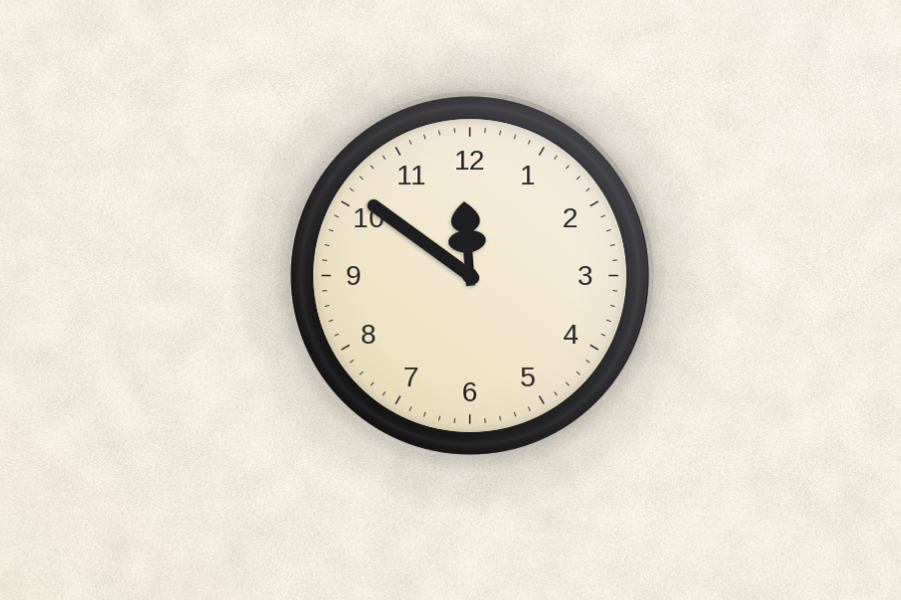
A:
11.51
